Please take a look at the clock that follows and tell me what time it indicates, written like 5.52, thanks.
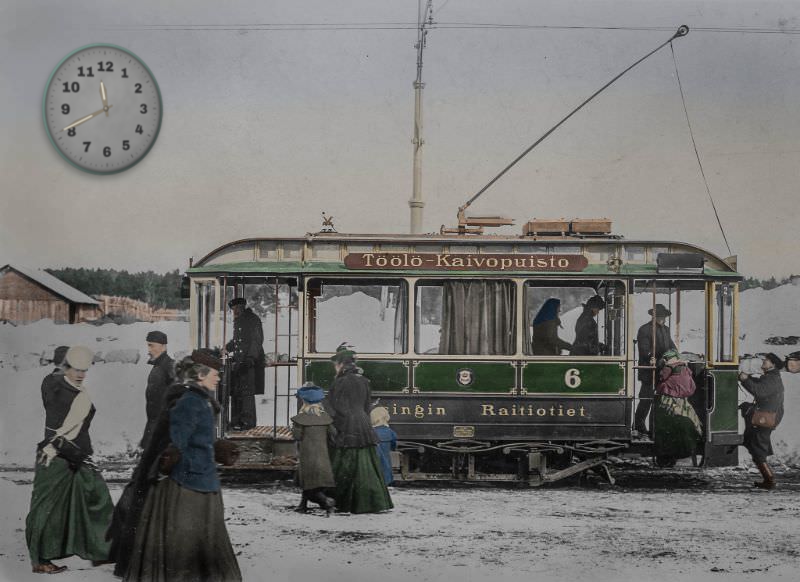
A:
11.41
